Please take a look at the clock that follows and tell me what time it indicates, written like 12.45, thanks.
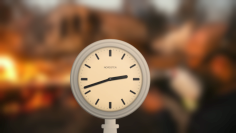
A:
2.42
